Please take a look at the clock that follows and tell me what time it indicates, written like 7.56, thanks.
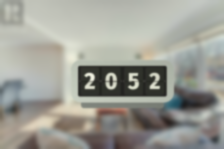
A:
20.52
